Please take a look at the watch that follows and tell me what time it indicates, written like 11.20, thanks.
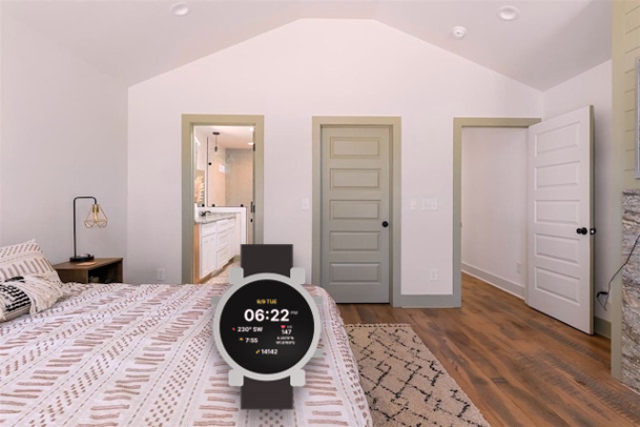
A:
6.22
